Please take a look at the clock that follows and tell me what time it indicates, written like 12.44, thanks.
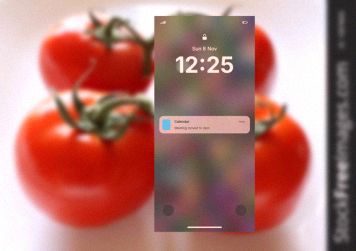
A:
12.25
